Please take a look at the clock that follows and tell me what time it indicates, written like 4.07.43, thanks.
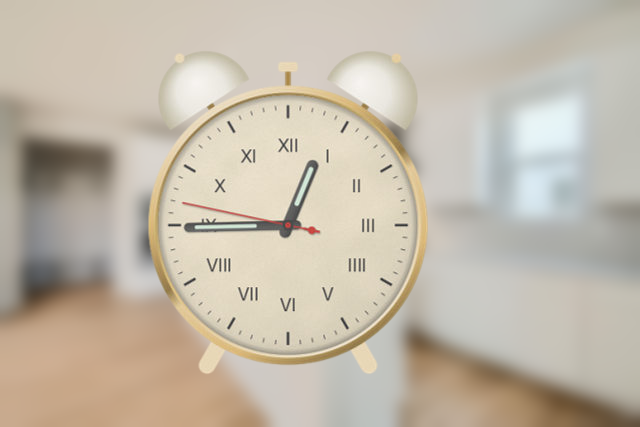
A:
12.44.47
